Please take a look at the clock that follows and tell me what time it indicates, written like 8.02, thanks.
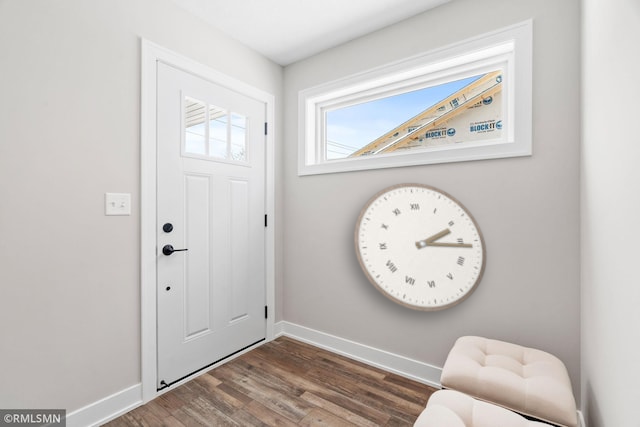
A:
2.16
